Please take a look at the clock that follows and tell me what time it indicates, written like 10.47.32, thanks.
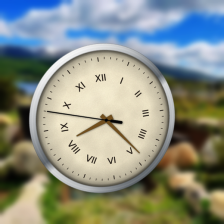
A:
8.23.48
